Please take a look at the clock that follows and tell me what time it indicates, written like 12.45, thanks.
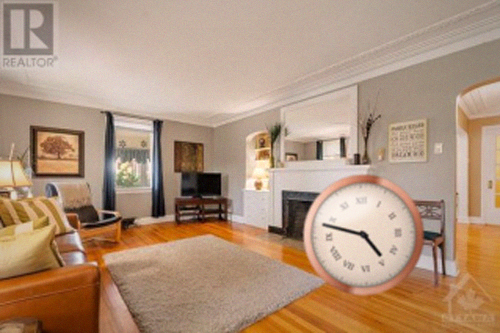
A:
4.48
